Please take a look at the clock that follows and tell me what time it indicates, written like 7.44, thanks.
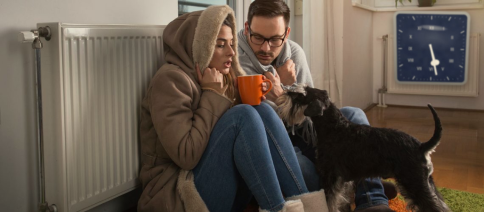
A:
5.28
